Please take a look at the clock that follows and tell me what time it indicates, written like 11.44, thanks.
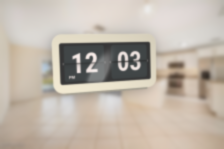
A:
12.03
